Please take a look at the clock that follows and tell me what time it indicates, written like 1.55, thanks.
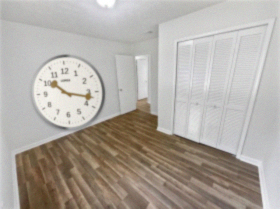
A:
10.17
